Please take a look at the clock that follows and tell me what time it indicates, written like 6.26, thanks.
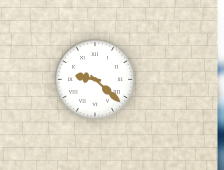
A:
9.22
